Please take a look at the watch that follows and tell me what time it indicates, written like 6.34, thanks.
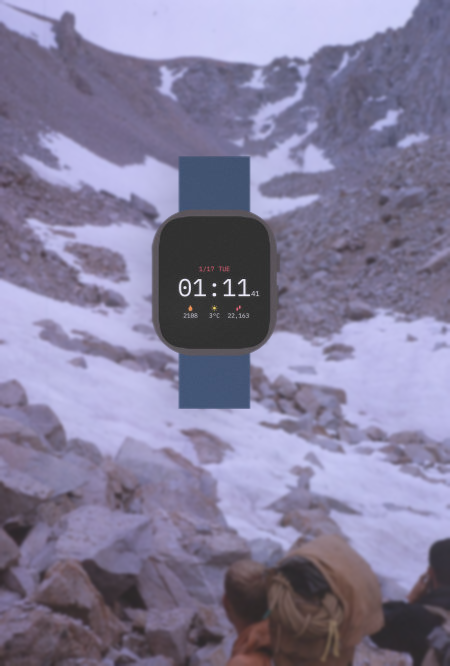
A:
1.11
